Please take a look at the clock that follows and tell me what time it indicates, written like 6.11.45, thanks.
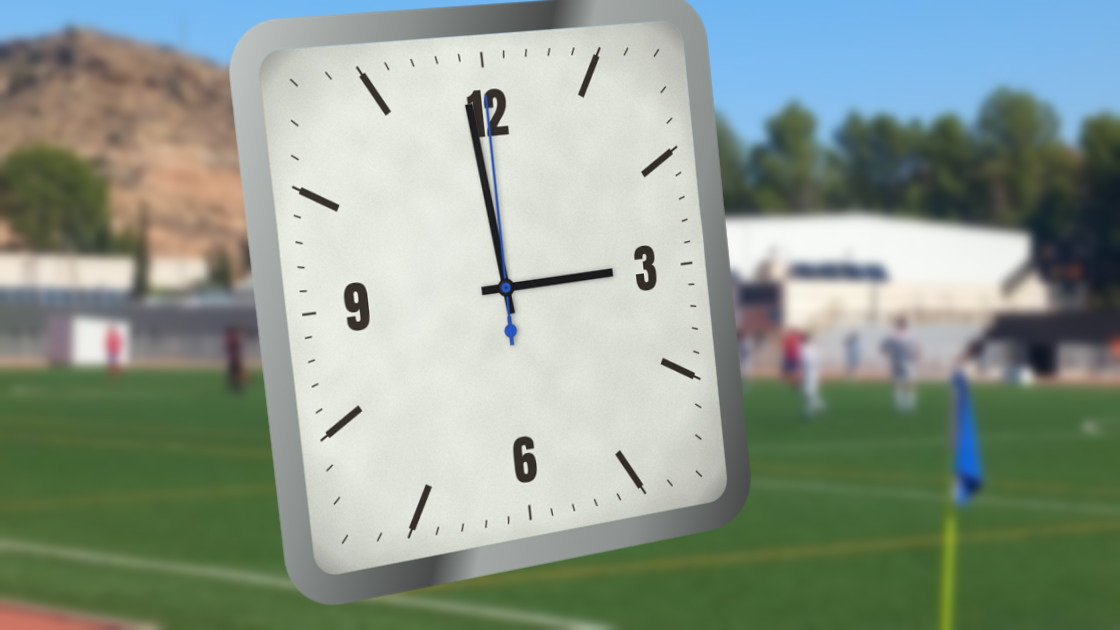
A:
2.59.00
